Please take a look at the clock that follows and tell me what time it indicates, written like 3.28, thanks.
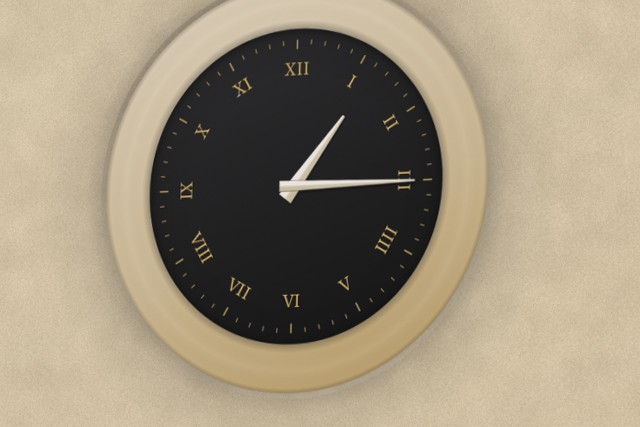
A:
1.15
